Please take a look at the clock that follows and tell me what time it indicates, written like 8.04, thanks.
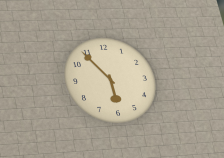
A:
5.54
